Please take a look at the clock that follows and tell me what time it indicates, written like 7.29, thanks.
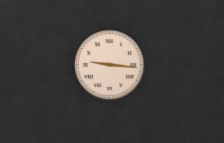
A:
9.16
